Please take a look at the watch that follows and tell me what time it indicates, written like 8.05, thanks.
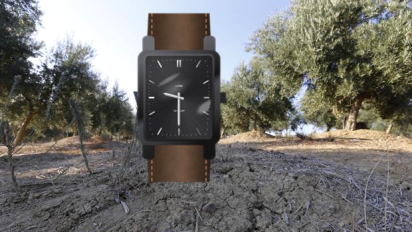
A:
9.30
